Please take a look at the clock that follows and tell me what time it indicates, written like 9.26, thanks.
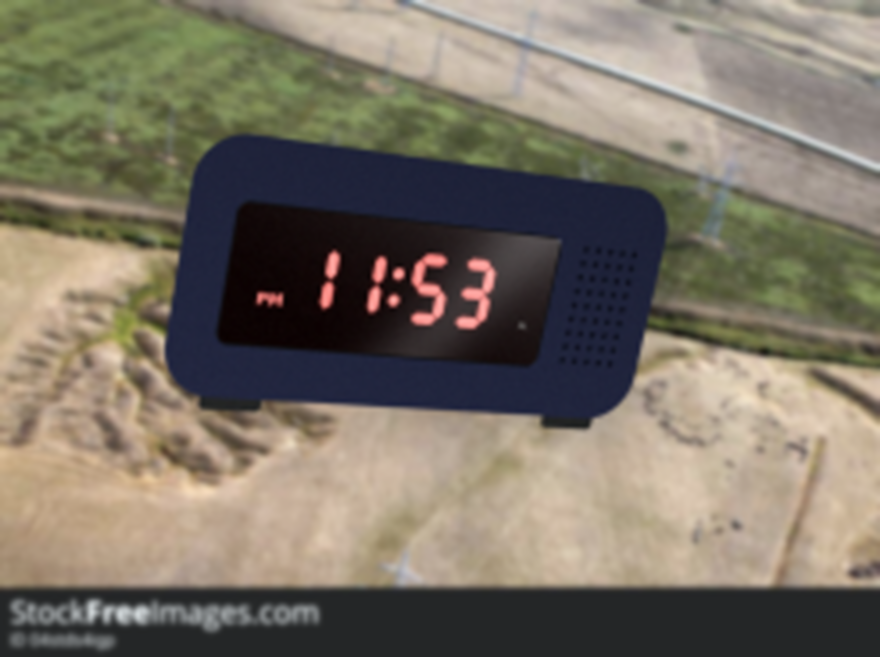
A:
11.53
